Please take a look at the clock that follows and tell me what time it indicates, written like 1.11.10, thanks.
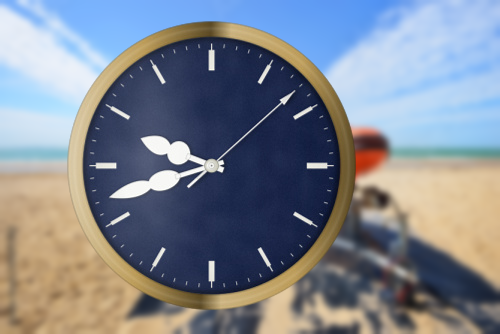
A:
9.42.08
